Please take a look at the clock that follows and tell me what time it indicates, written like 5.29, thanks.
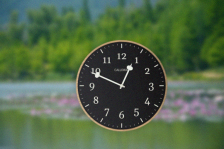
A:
12.49
